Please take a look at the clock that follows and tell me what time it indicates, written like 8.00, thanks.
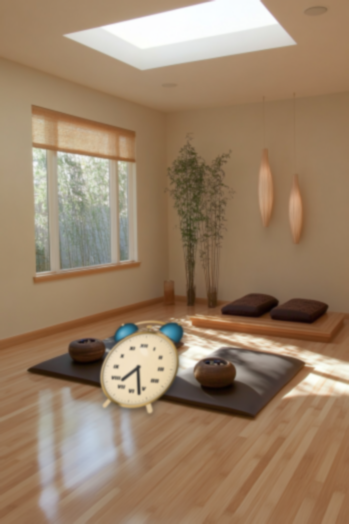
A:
7.27
